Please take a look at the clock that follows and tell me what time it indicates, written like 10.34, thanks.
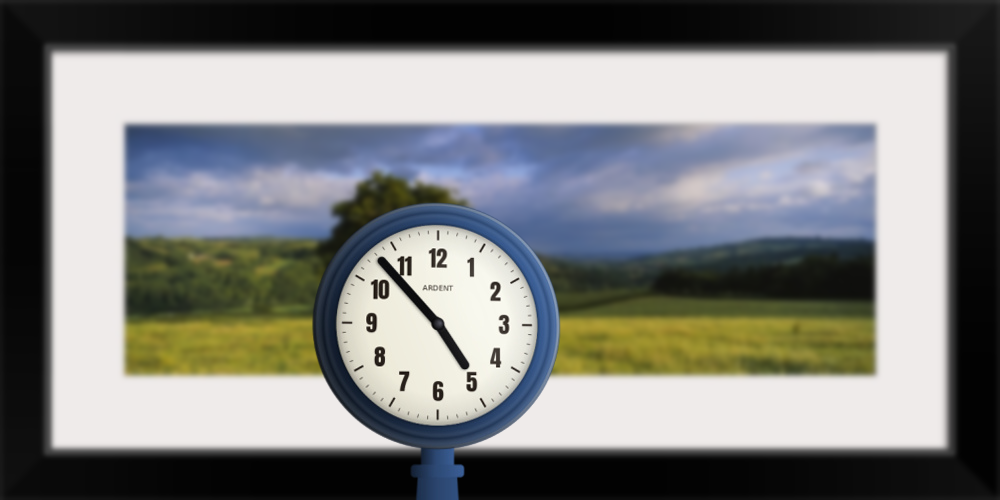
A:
4.53
